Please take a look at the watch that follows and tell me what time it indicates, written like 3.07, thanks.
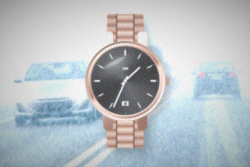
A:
1.34
